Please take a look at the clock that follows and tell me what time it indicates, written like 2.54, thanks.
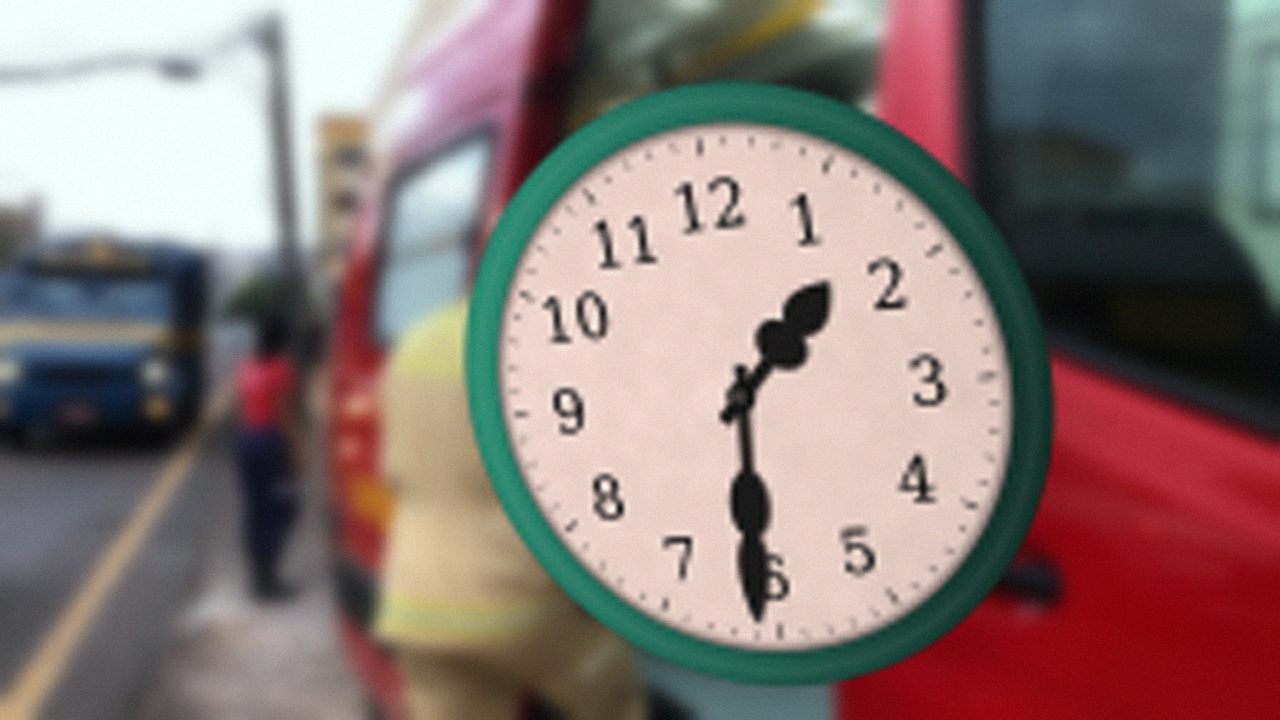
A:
1.31
